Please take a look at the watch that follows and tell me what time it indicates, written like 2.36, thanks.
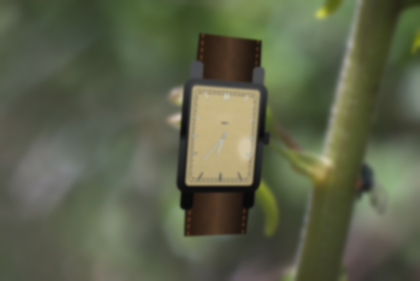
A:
6.37
